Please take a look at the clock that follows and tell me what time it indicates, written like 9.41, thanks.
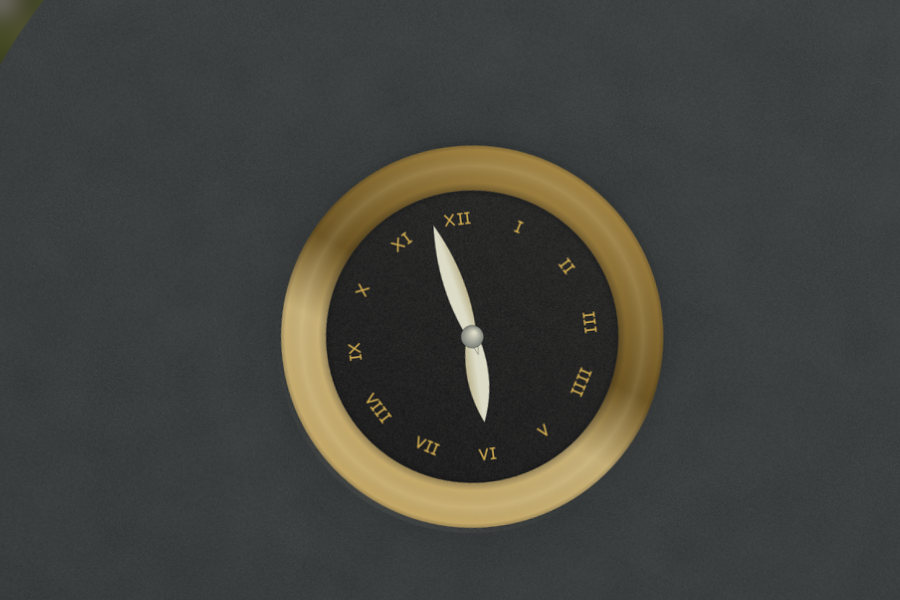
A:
5.58
